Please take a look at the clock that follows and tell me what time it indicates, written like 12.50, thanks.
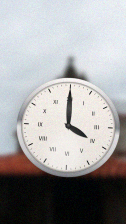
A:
4.00
